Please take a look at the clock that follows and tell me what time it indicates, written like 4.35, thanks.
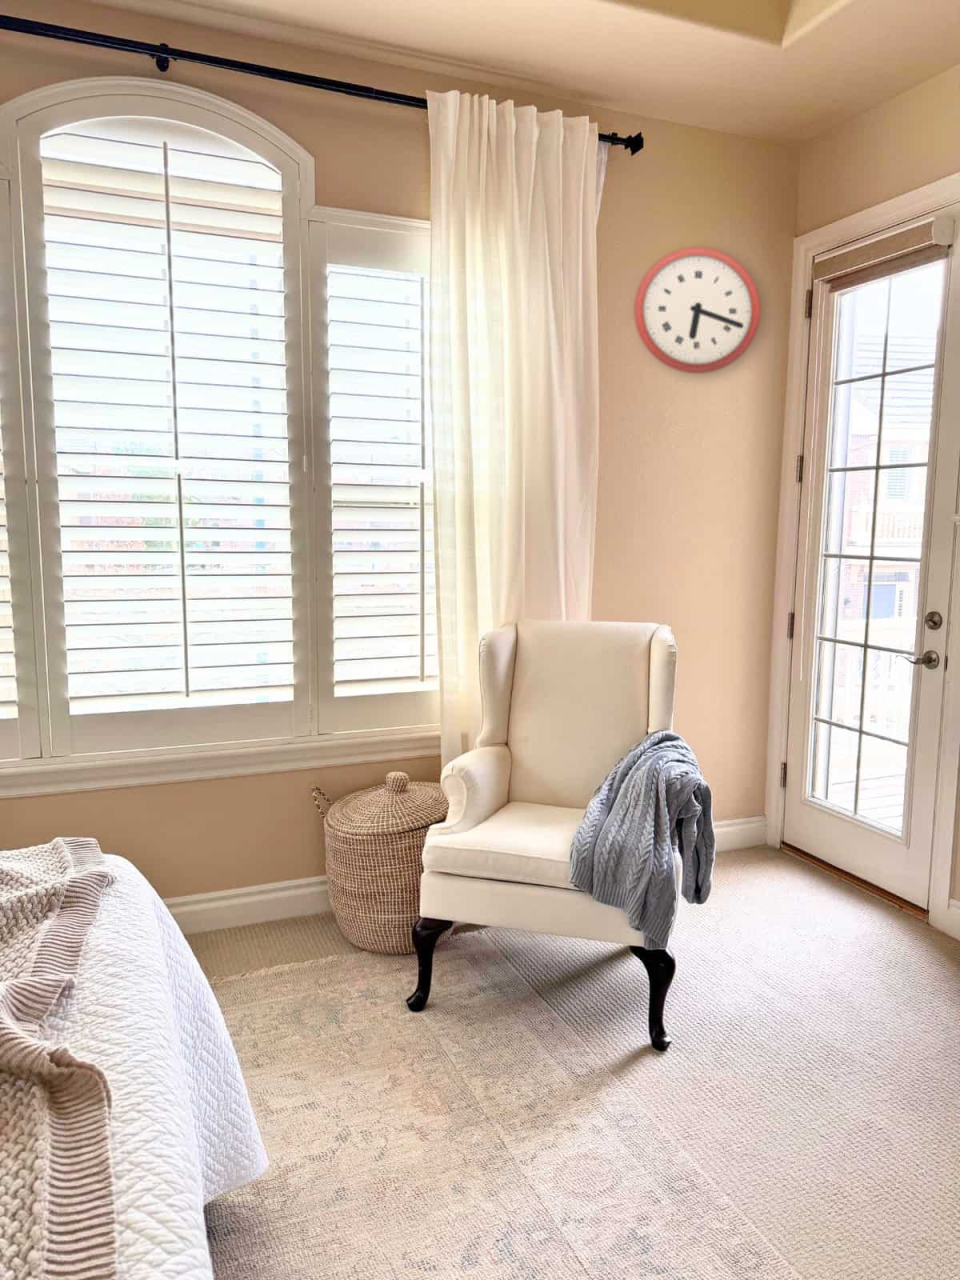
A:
6.18
